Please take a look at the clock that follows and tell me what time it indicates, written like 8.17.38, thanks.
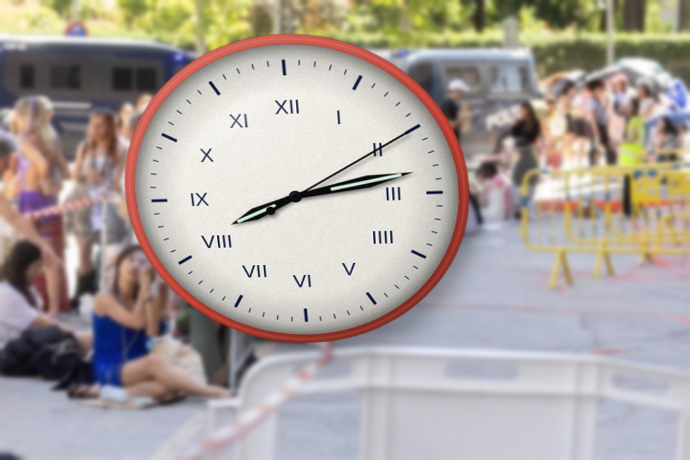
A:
8.13.10
